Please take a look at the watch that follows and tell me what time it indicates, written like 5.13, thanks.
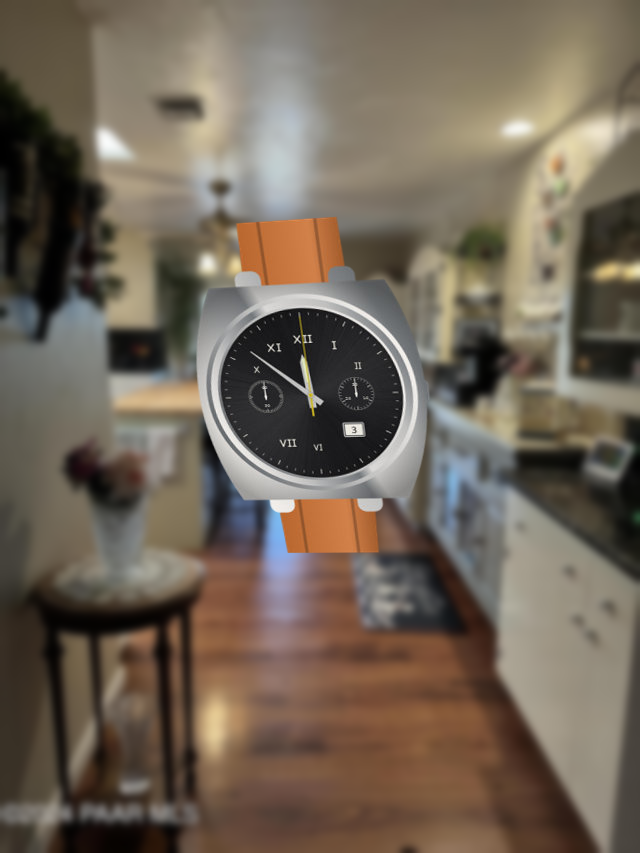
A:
11.52
